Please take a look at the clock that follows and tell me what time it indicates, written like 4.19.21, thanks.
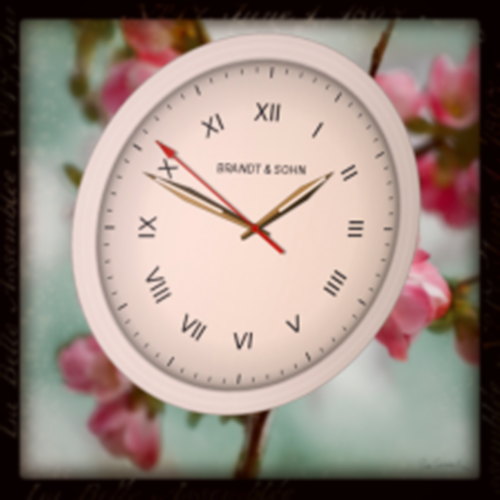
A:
1.48.51
